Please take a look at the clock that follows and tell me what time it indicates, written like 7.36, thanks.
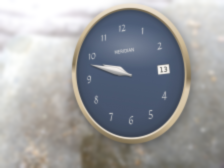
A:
9.48
